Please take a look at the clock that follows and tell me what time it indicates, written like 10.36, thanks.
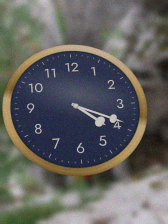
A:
4.19
